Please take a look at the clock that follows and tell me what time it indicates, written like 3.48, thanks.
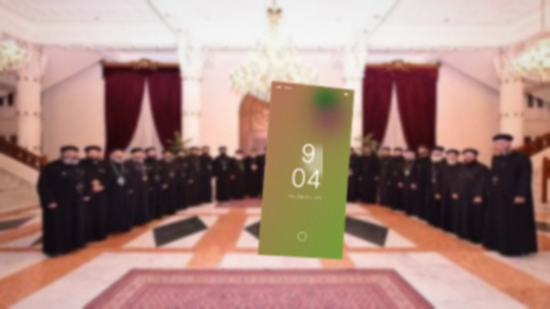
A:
9.04
